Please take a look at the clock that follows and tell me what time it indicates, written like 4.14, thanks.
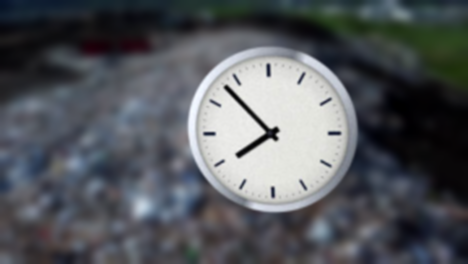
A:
7.53
